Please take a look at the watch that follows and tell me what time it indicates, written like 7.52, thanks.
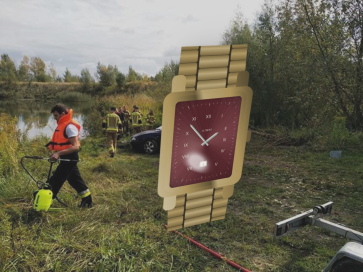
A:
1.53
